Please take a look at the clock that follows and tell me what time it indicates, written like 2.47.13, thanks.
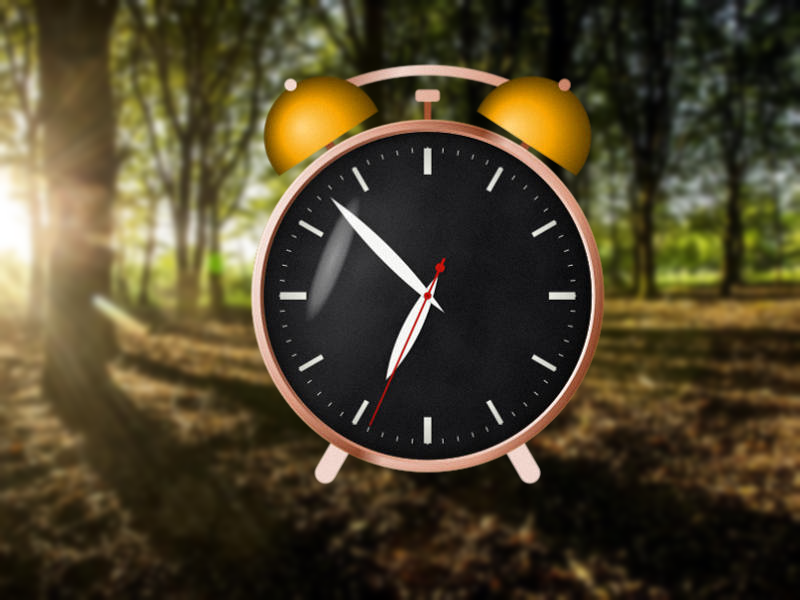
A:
6.52.34
